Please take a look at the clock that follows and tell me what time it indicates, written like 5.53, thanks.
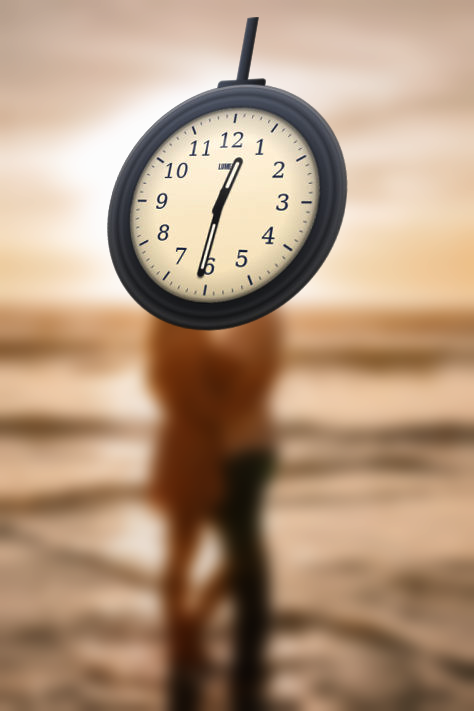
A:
12.31
